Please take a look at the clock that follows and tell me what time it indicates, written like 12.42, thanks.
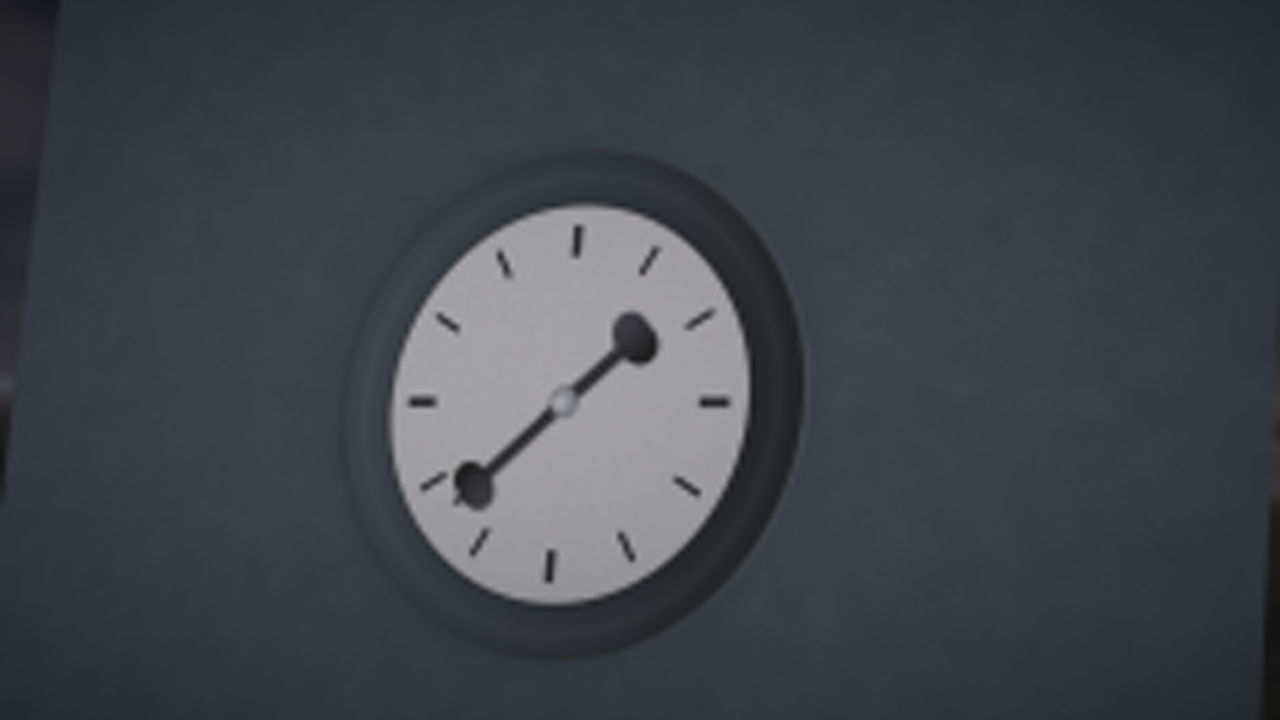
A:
1.38
